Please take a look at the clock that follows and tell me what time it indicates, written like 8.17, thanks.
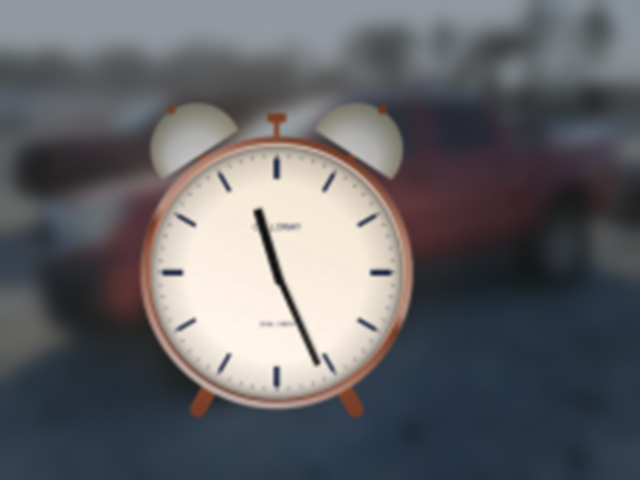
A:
11.26
